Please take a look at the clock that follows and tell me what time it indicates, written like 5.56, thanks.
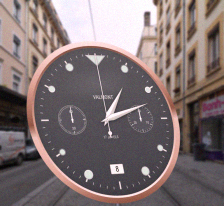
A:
1.12
